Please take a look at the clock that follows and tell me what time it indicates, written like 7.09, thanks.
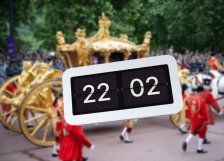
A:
22.02
